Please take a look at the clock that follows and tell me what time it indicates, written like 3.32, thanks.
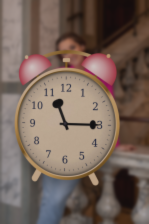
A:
11.15
